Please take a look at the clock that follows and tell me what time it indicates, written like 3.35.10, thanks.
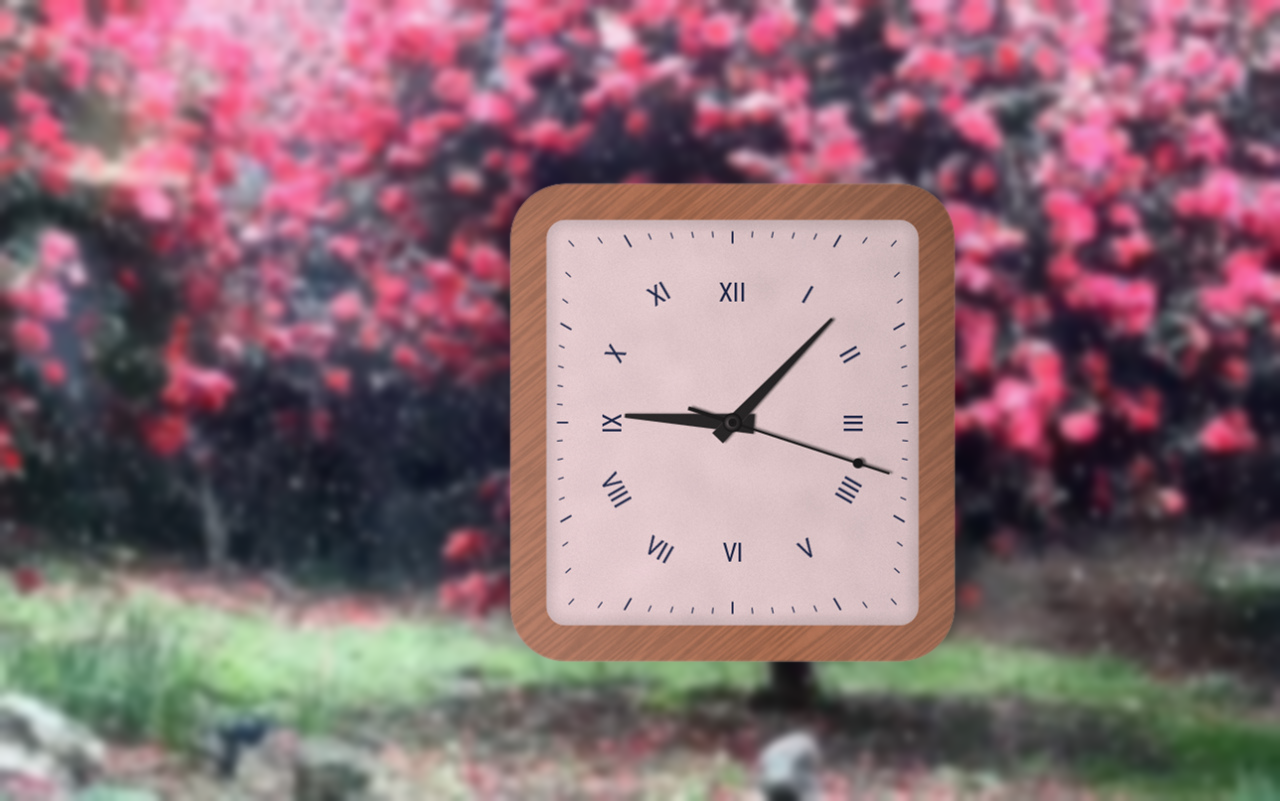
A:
9.07.18
